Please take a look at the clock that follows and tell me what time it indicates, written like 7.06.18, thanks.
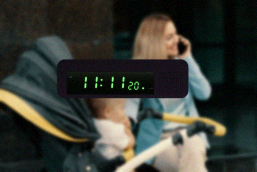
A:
11.11.20
